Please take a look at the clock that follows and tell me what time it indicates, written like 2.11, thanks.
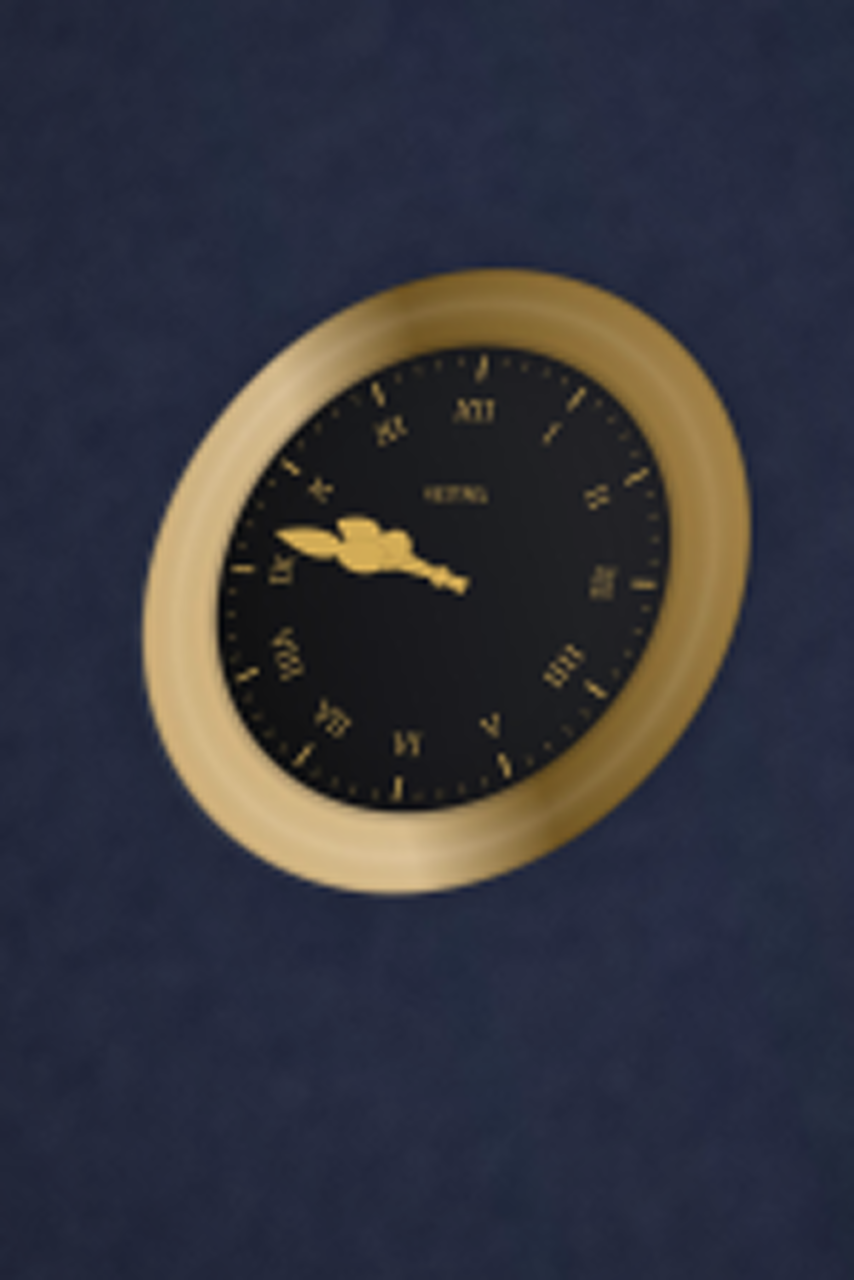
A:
9.47
